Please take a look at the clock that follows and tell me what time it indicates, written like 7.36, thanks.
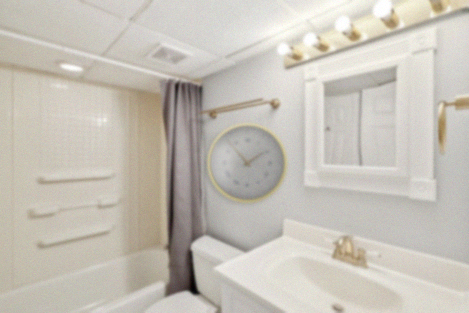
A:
1.53
